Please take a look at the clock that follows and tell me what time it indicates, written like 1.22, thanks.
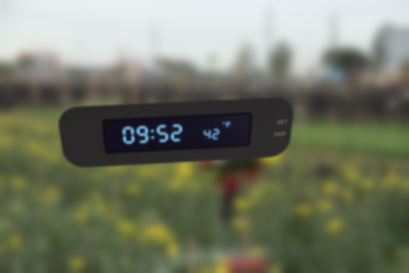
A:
9.52
